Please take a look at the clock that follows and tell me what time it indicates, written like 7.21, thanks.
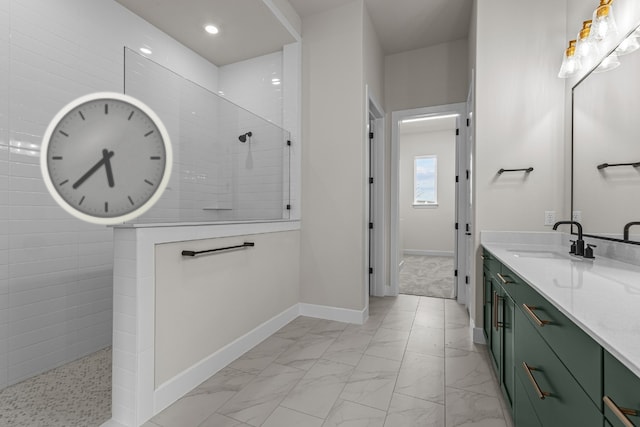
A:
5.38
